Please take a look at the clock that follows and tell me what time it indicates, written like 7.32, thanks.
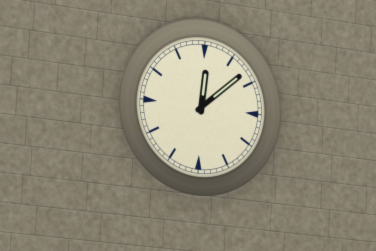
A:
12.08
